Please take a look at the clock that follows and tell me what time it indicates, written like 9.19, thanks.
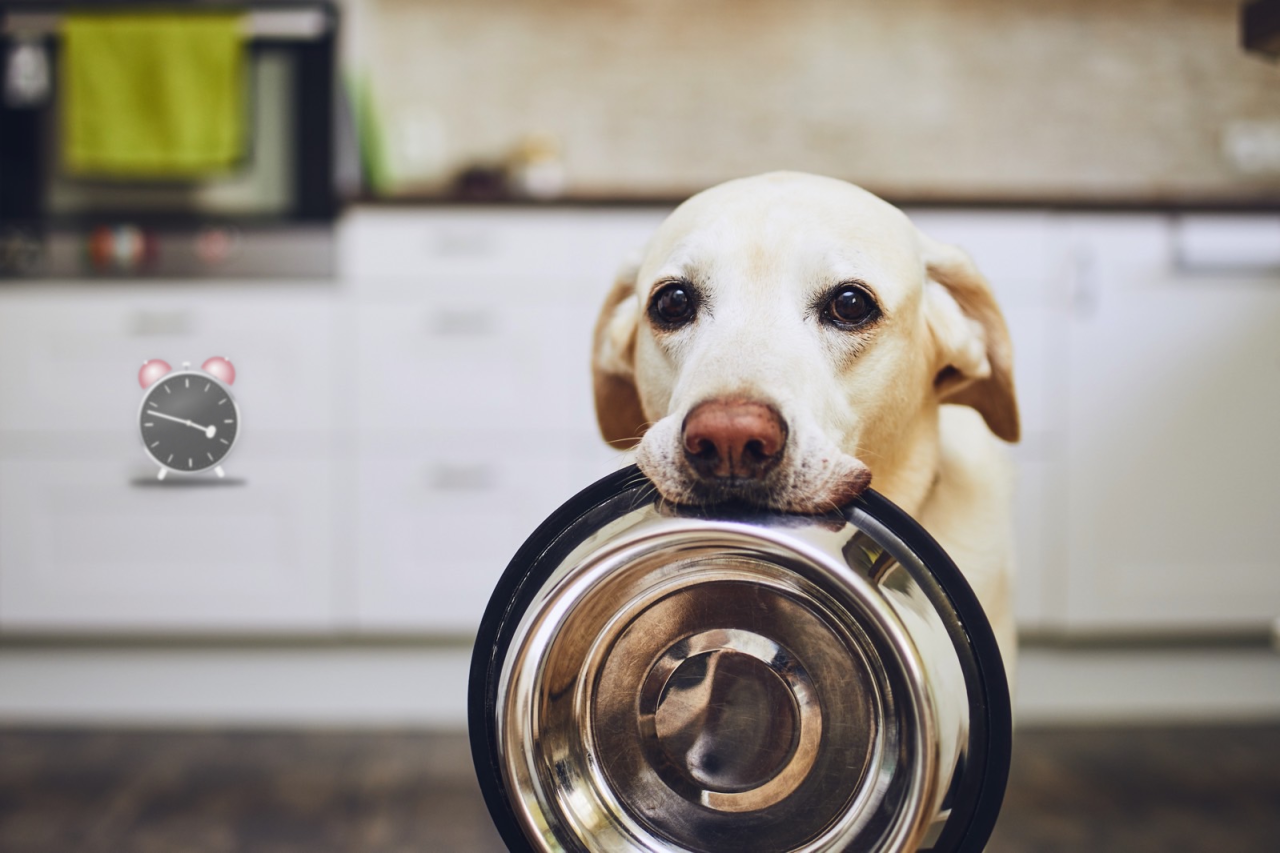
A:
3.48
